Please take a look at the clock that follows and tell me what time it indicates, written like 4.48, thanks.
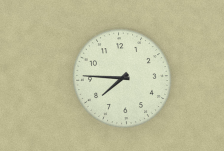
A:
7.46
